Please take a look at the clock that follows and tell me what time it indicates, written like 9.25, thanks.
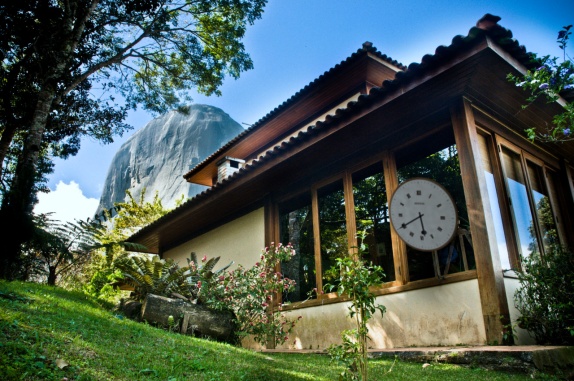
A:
5.40
